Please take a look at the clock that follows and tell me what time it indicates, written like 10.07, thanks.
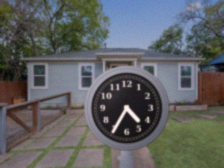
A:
4.35
